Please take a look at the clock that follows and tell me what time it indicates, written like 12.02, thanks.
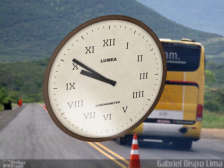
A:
9.51
